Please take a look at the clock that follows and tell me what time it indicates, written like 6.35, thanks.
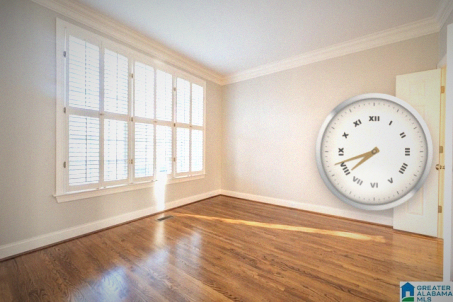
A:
7.42
